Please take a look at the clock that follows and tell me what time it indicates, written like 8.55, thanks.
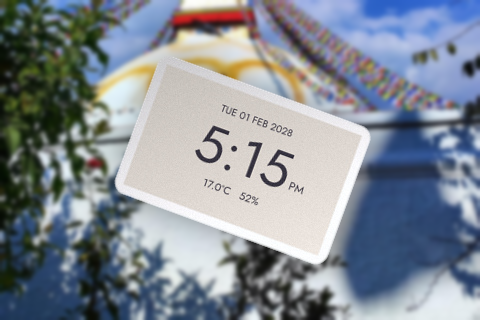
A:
5.15
